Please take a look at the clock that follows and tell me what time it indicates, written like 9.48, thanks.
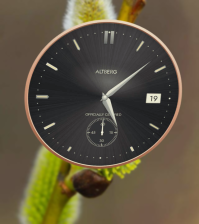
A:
5.08
